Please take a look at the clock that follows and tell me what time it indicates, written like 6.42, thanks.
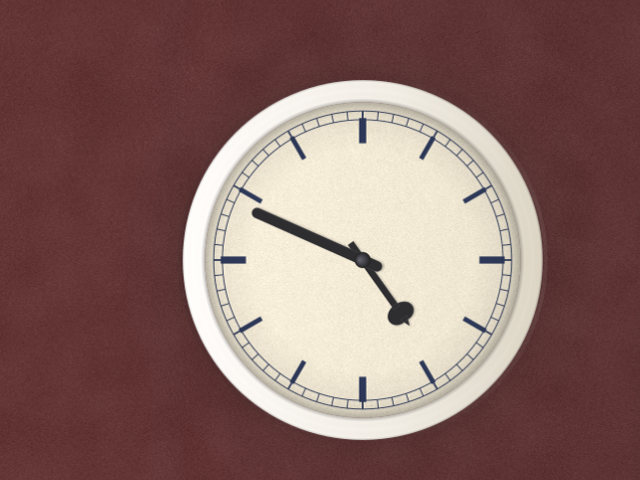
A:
4.49
